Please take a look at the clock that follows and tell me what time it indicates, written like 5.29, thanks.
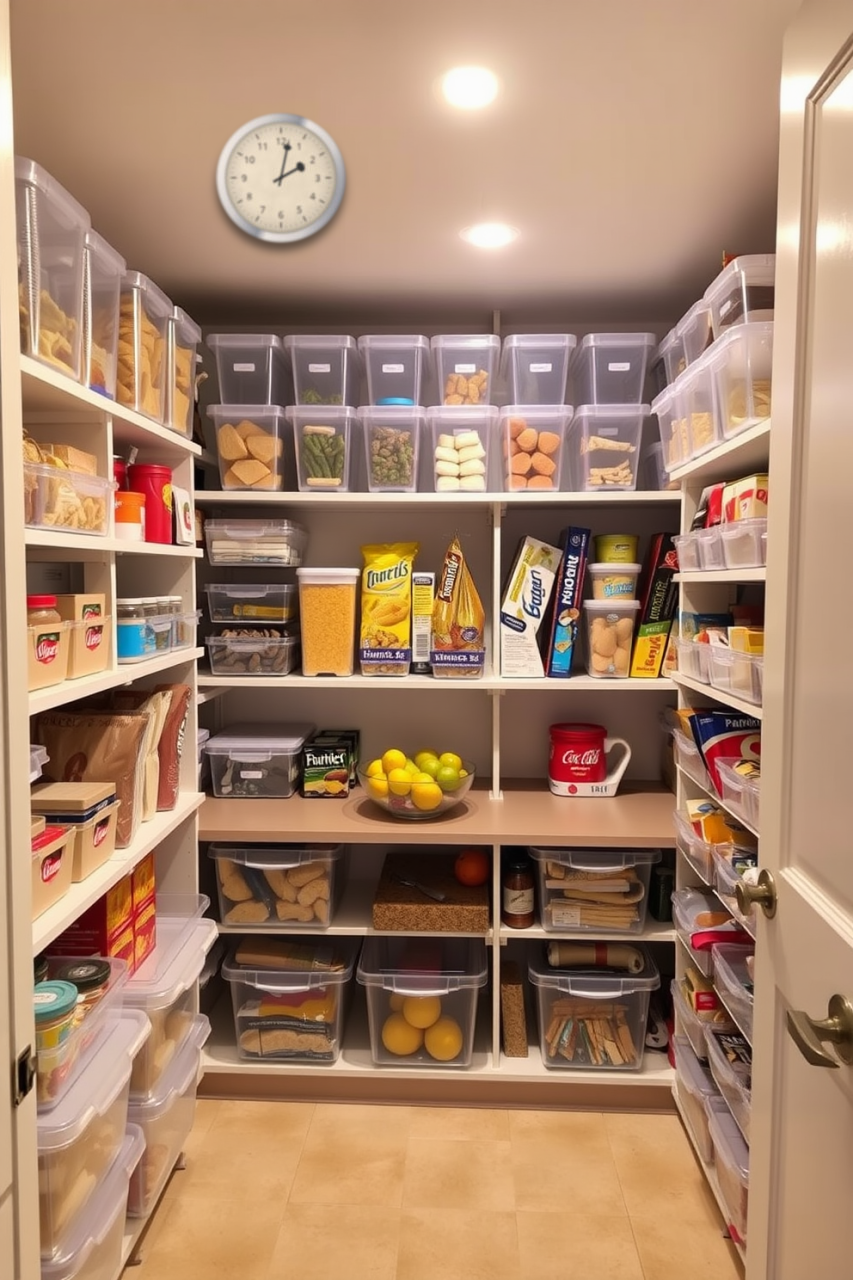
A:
2.02
